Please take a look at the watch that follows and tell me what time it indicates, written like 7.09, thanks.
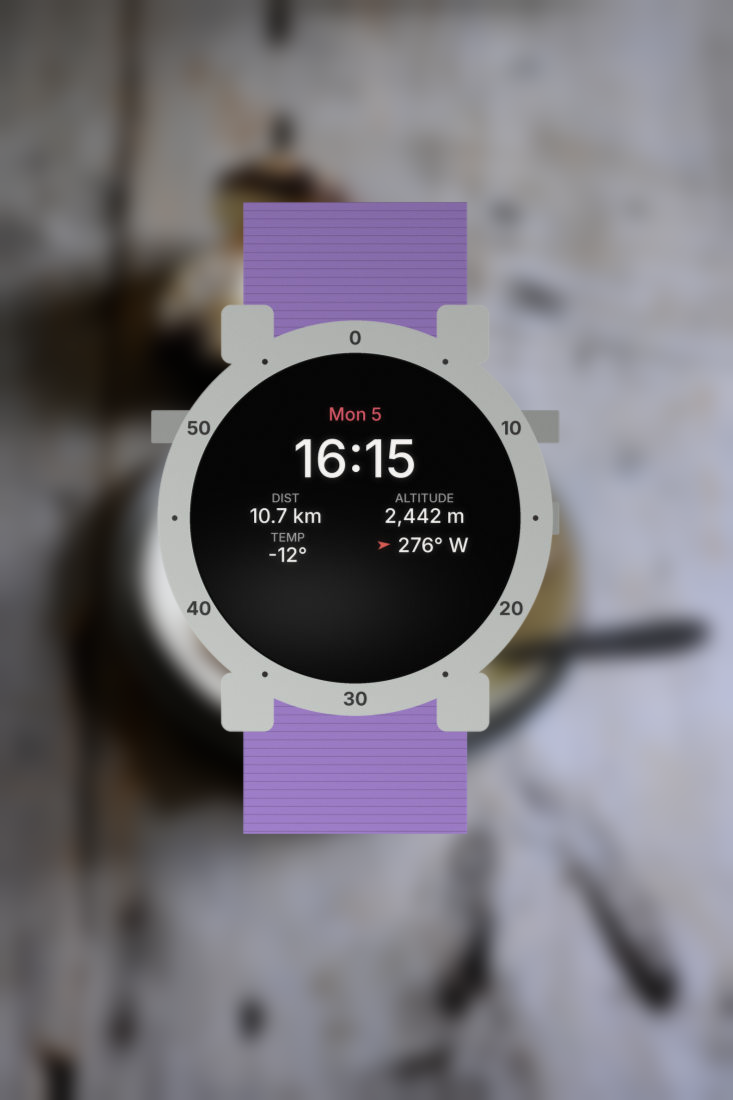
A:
16.15
